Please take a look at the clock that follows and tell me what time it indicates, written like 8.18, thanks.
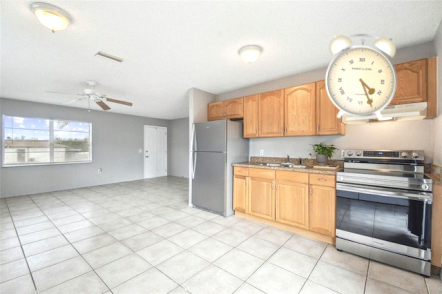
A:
4.26
